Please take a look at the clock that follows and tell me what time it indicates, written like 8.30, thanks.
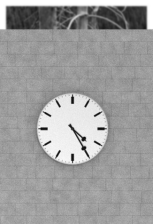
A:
4.25
